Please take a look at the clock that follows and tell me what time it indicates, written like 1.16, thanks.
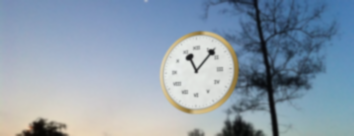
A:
11.07
